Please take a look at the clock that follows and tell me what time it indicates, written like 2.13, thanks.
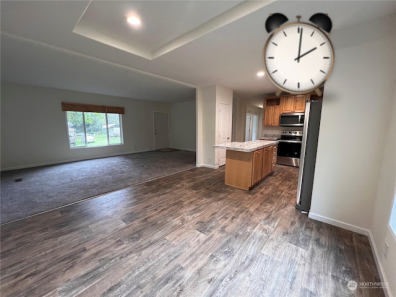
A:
2.01
